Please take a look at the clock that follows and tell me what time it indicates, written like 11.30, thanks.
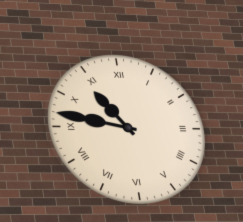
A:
10.47
